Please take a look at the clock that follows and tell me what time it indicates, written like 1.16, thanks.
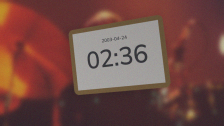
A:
2.36
